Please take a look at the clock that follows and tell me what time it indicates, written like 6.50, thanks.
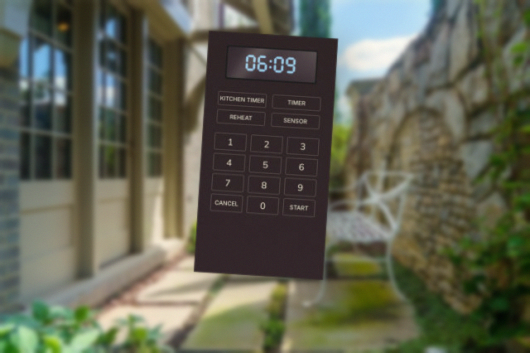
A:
6.09
